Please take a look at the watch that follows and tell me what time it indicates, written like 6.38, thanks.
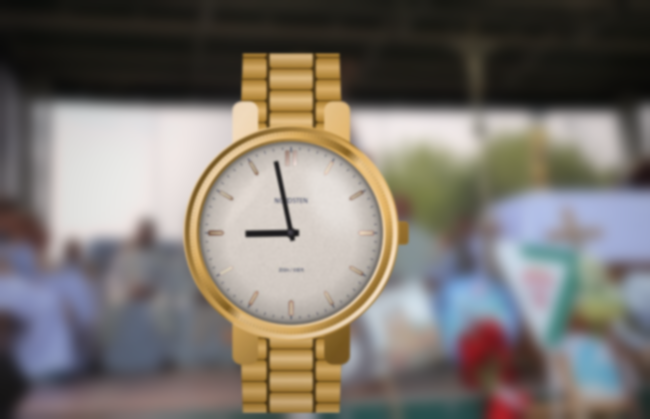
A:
8.58
